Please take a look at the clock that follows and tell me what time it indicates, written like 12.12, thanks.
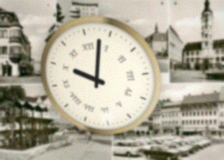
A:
10.03
